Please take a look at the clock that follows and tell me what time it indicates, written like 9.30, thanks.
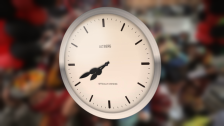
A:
7.41
